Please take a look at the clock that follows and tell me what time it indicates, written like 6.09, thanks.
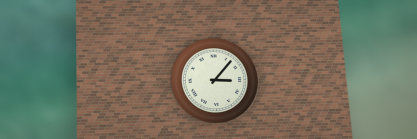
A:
3.07
